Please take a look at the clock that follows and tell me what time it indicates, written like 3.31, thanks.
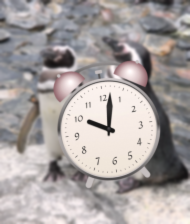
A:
10.02
